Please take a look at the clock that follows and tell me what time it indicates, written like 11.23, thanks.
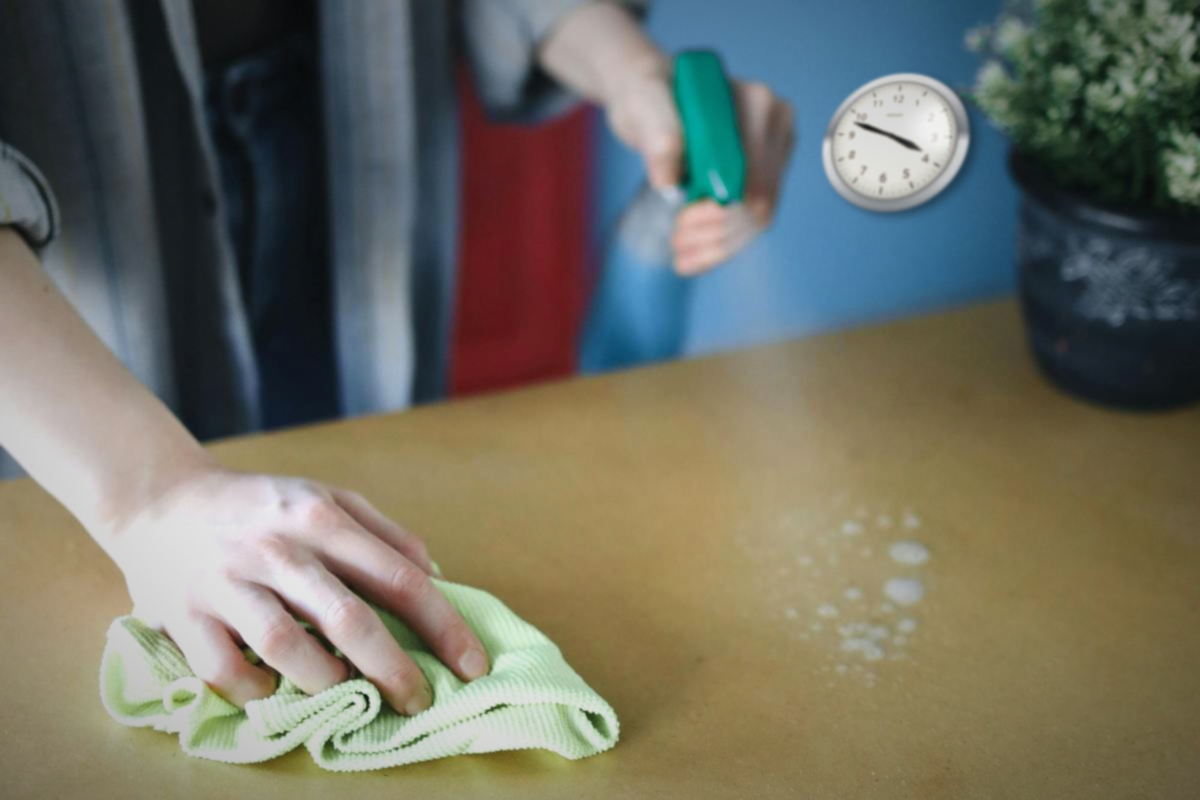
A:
3.48
